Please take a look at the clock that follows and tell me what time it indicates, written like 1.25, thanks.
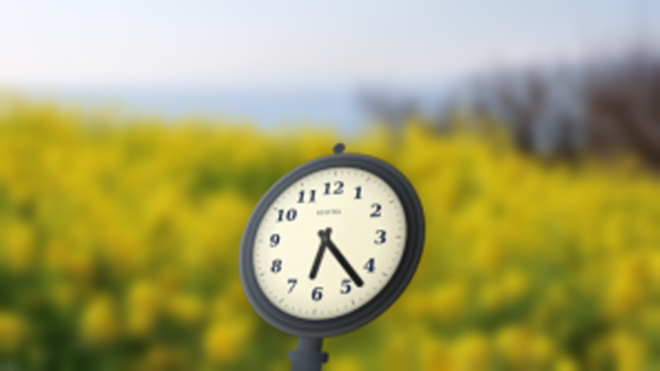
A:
6.23
